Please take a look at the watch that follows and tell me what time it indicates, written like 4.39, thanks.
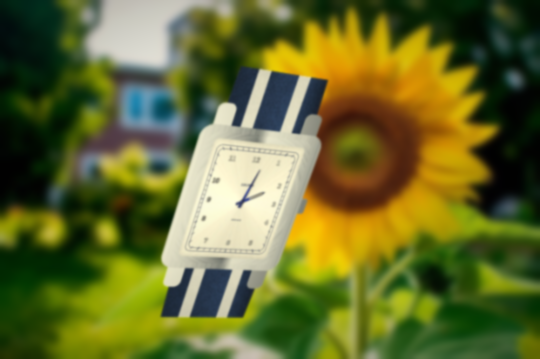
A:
2.02
